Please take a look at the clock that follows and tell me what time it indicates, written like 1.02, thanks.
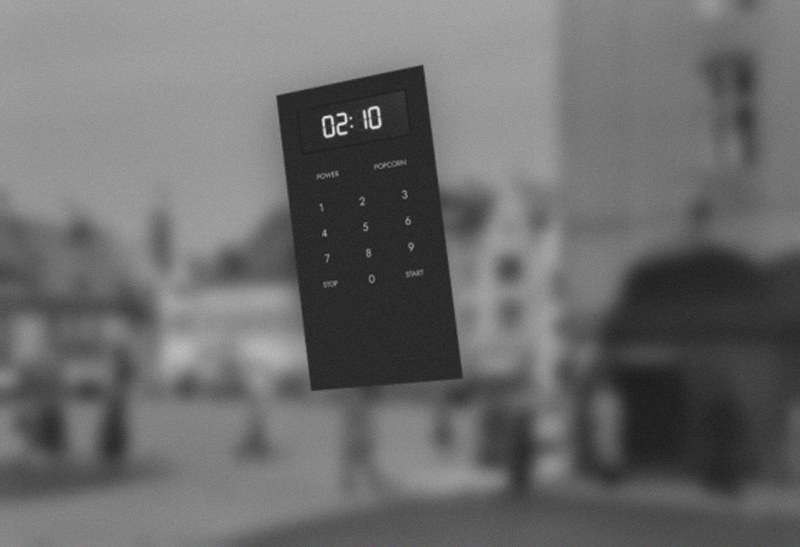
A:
2.10
